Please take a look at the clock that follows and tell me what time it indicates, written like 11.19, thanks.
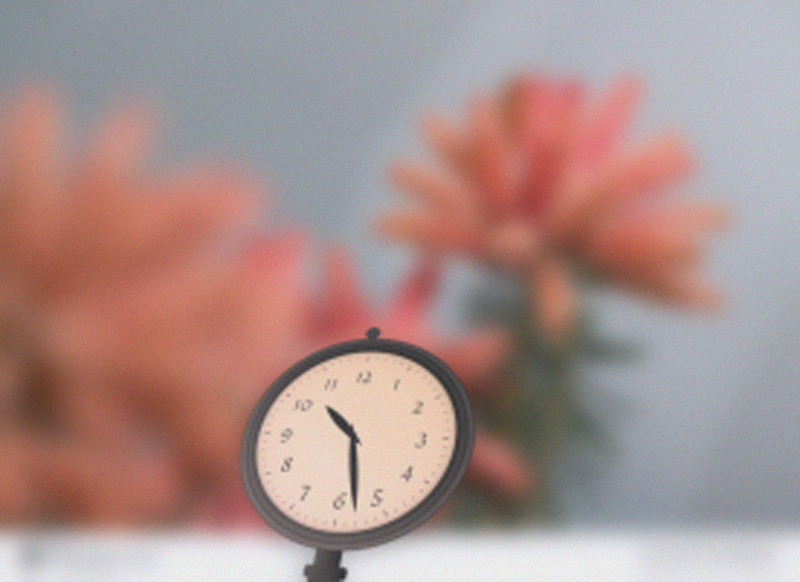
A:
10.28
